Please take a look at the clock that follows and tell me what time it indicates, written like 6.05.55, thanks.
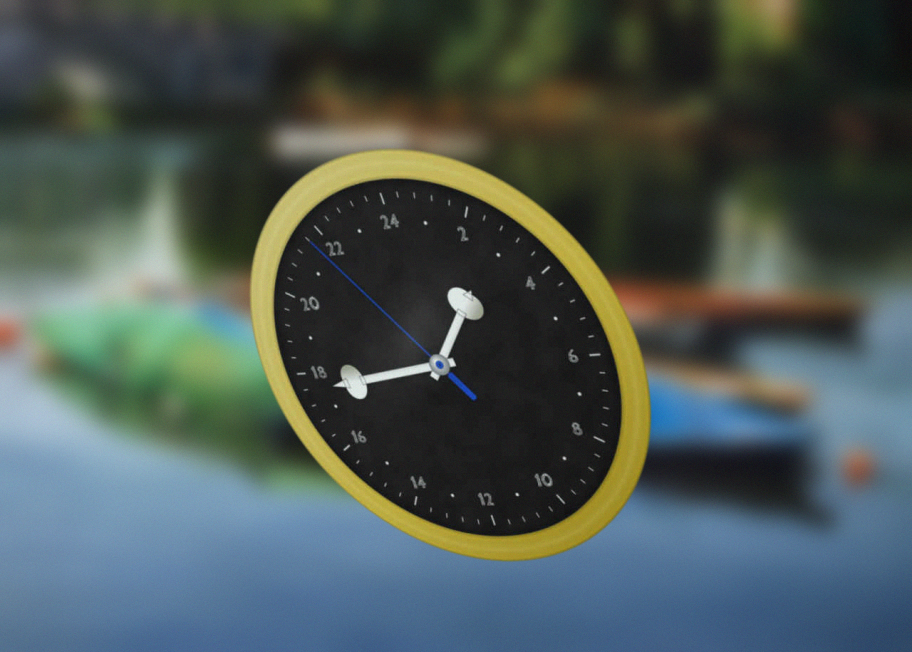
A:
2.43.54
